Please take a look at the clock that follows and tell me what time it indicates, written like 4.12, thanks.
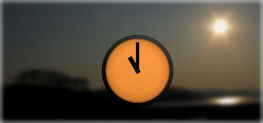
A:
11.00
